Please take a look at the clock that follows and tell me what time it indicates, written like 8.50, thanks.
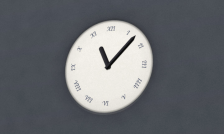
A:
11.07
